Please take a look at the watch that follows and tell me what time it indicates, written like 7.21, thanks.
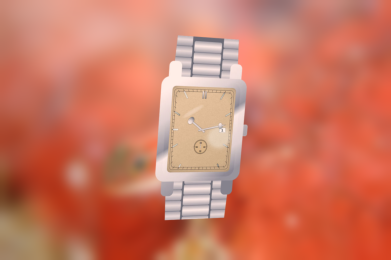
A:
10.13
